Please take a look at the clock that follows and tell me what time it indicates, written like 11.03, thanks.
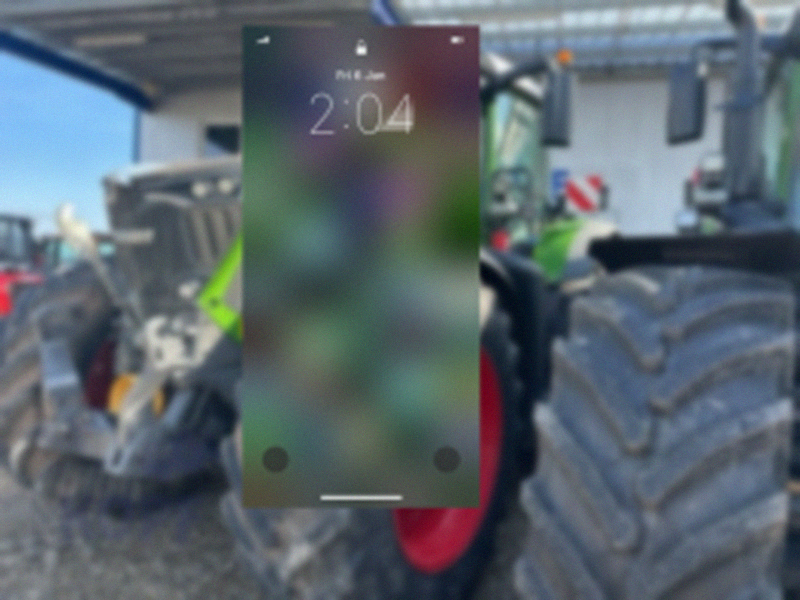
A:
2.04
